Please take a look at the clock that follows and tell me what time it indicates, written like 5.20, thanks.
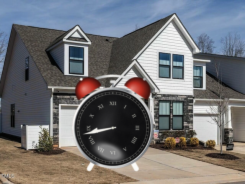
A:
8.43
